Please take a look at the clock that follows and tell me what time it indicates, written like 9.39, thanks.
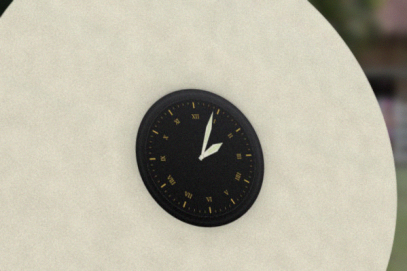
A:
2.04
